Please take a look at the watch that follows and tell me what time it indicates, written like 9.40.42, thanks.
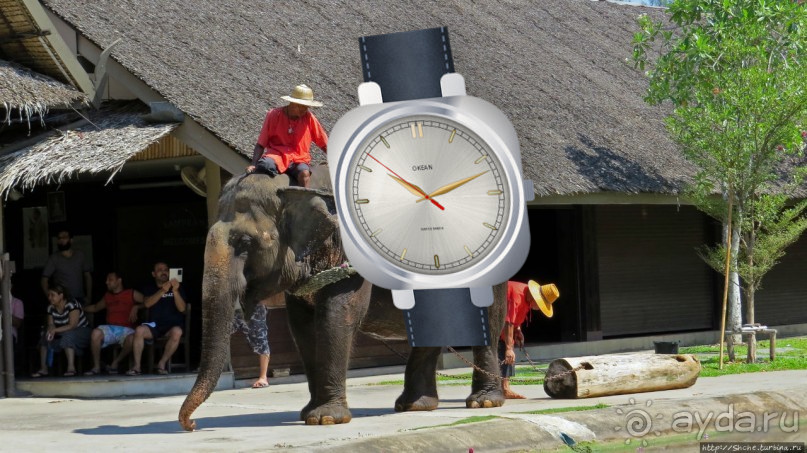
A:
10.11.52
